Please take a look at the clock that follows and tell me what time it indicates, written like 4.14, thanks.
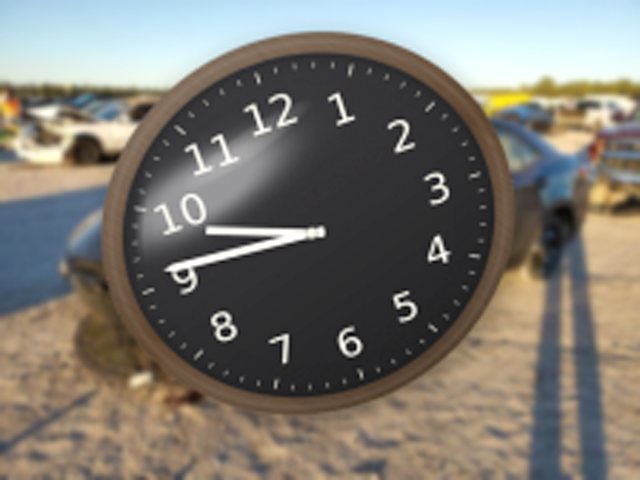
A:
9.46
